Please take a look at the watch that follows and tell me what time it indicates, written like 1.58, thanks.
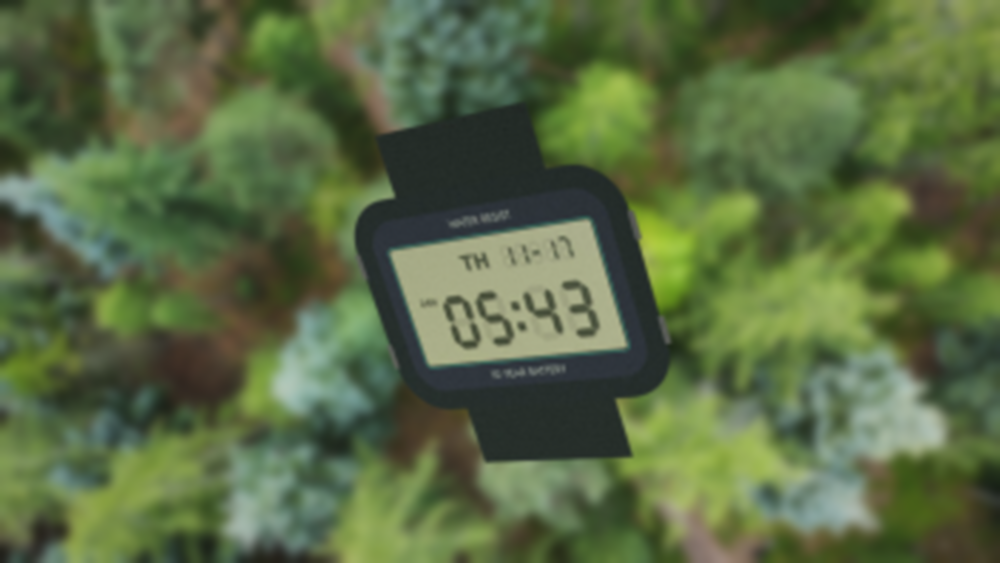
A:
5.43
